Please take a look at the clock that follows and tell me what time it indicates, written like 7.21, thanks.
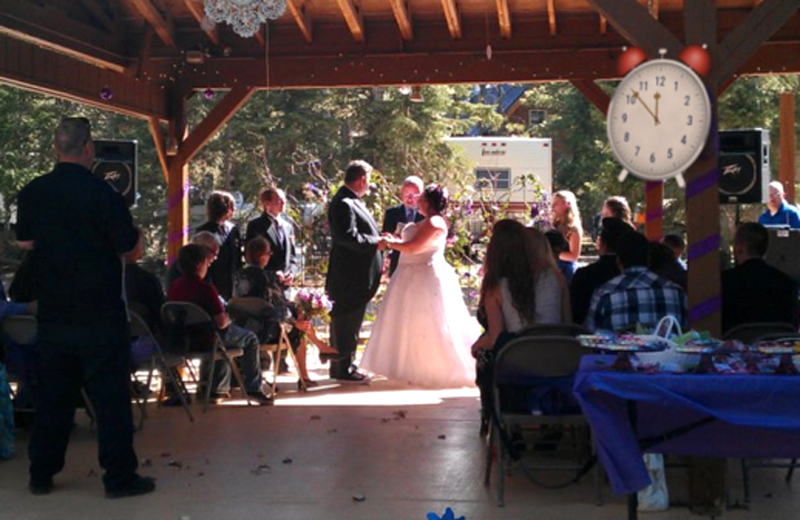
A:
11.52
